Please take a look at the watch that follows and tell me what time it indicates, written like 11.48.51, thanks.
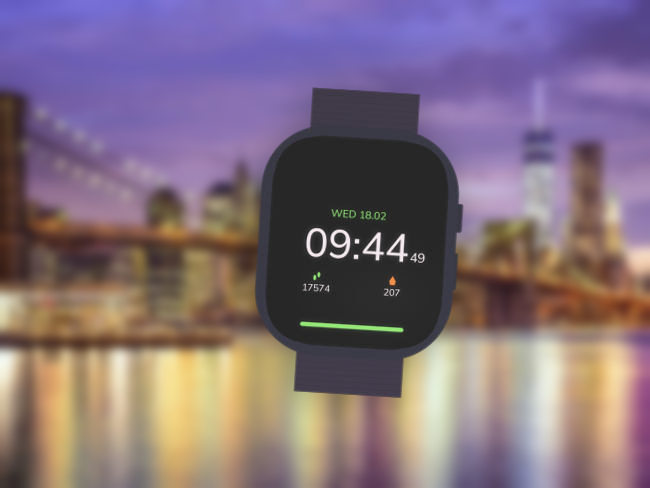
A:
9.44.49
